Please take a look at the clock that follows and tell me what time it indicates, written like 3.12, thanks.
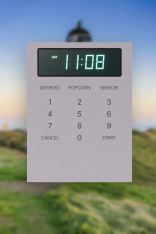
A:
11.08
